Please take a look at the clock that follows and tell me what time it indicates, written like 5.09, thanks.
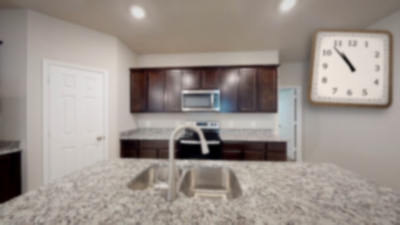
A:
10.53
